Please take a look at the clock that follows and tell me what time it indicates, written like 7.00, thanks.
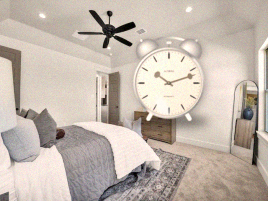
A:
10.12
